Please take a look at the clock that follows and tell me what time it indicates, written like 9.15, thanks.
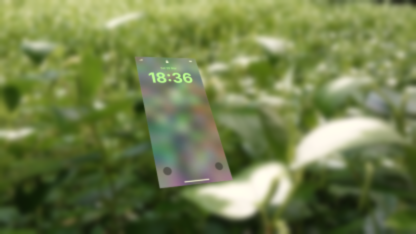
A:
18.36
